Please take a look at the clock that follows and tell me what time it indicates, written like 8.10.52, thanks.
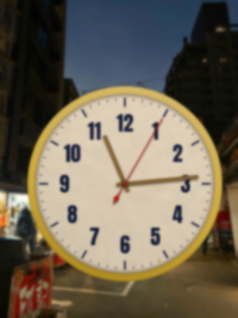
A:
11.14.05
